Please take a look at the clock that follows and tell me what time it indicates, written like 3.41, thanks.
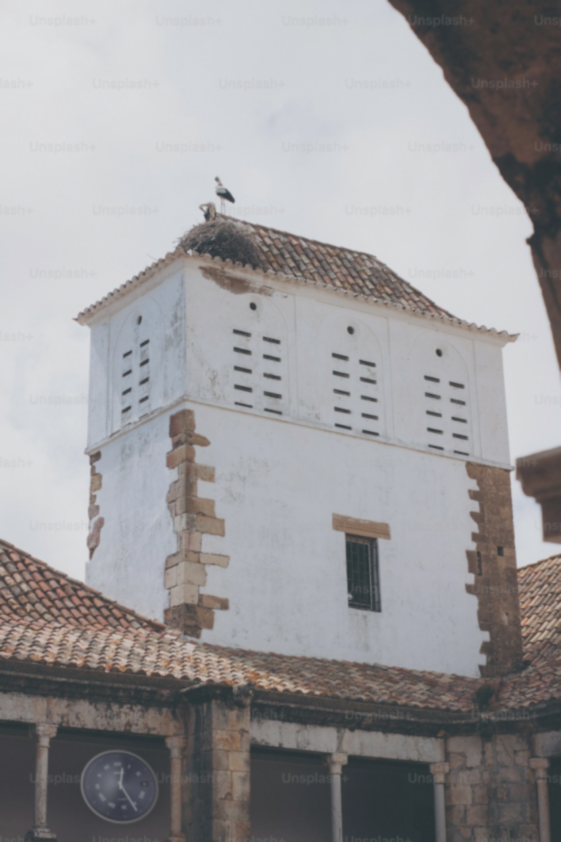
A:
12.26
